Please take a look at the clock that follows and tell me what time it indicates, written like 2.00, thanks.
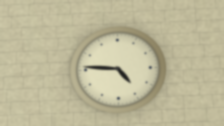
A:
4.46
